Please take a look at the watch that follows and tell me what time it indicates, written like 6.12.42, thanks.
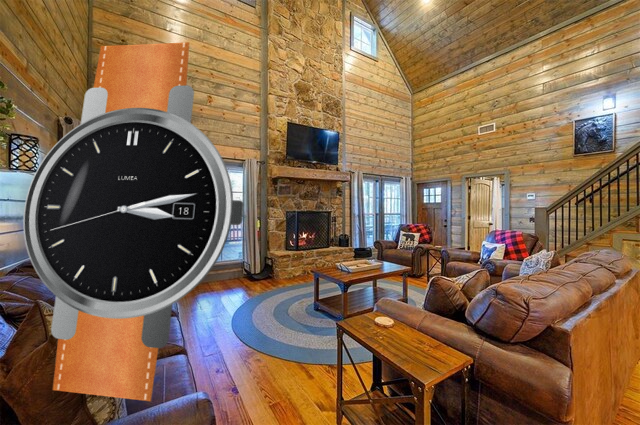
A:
3.12.42
